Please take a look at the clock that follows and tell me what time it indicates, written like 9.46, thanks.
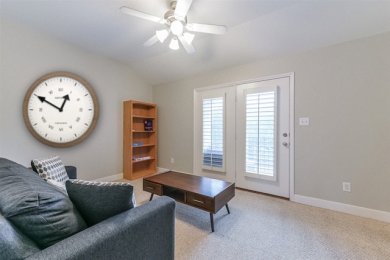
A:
12.50
